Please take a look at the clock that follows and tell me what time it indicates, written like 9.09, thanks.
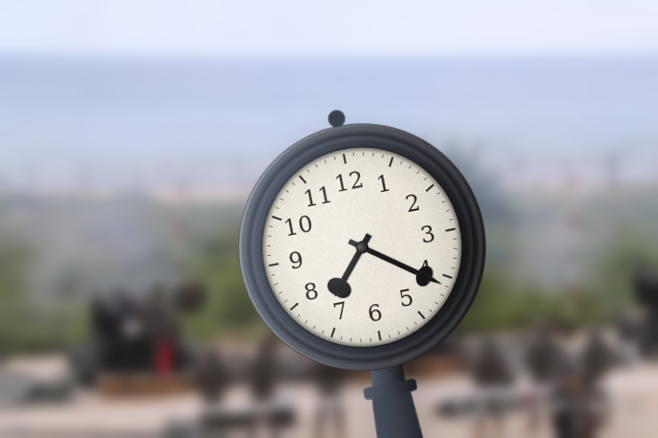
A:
7.21
